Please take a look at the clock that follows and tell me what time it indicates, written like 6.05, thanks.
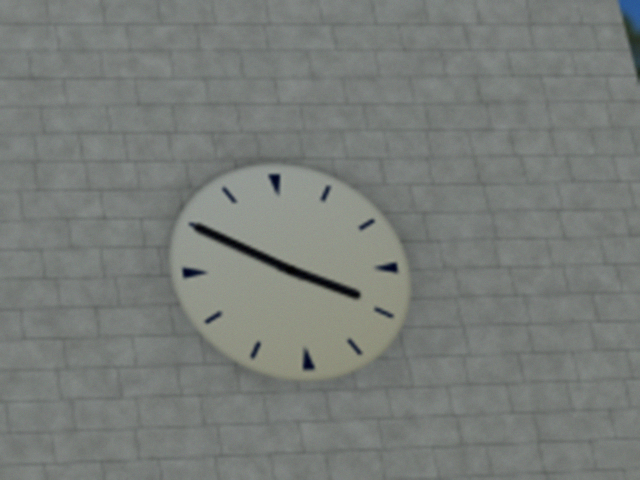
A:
3.50
